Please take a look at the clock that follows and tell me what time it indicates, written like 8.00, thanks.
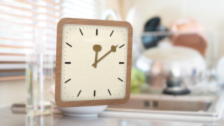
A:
12.09
